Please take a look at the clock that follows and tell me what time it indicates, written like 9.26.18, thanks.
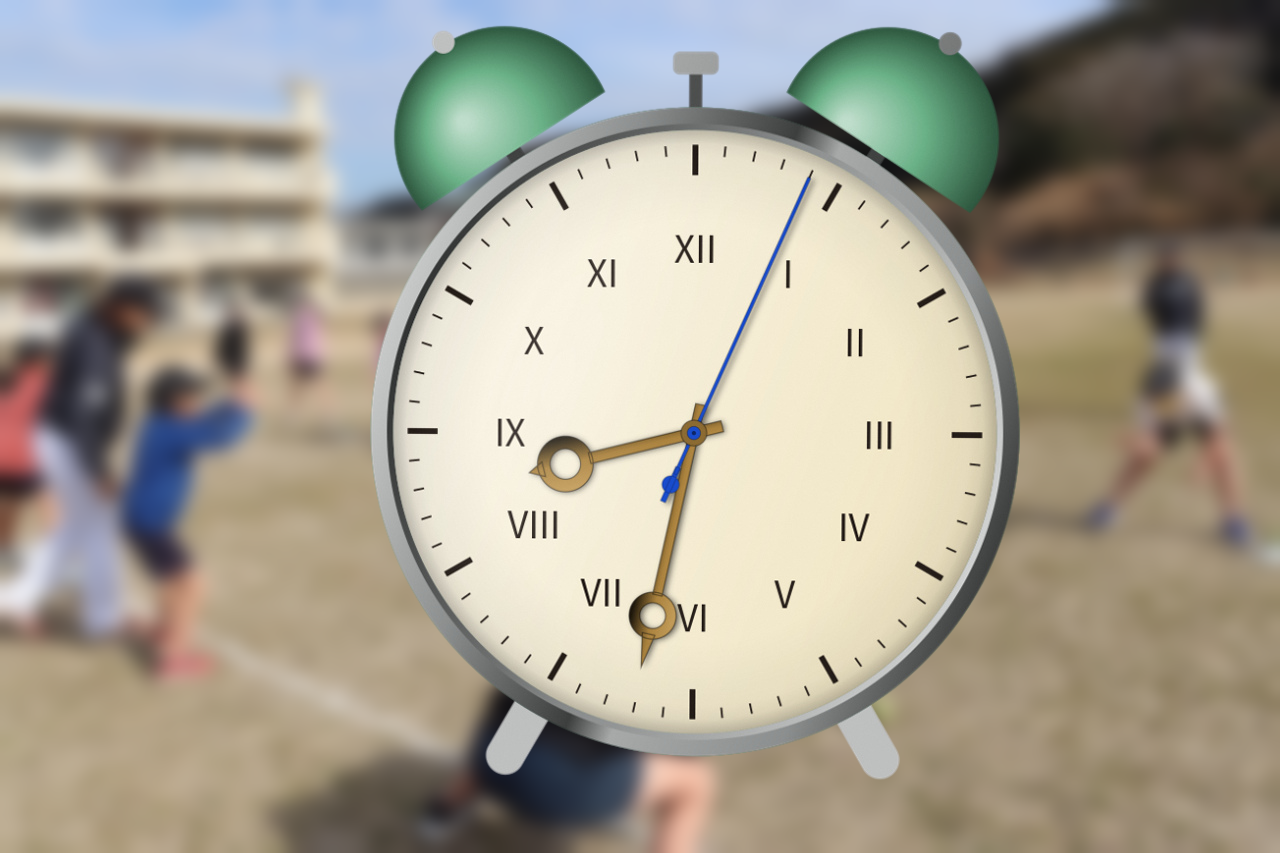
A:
8.32.04
